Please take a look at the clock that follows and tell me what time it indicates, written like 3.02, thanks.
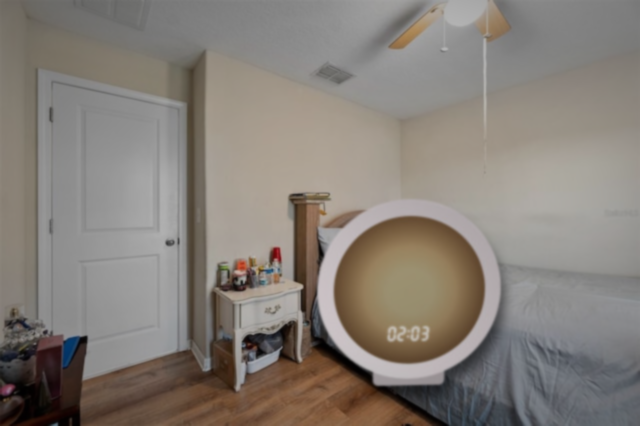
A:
2.03
